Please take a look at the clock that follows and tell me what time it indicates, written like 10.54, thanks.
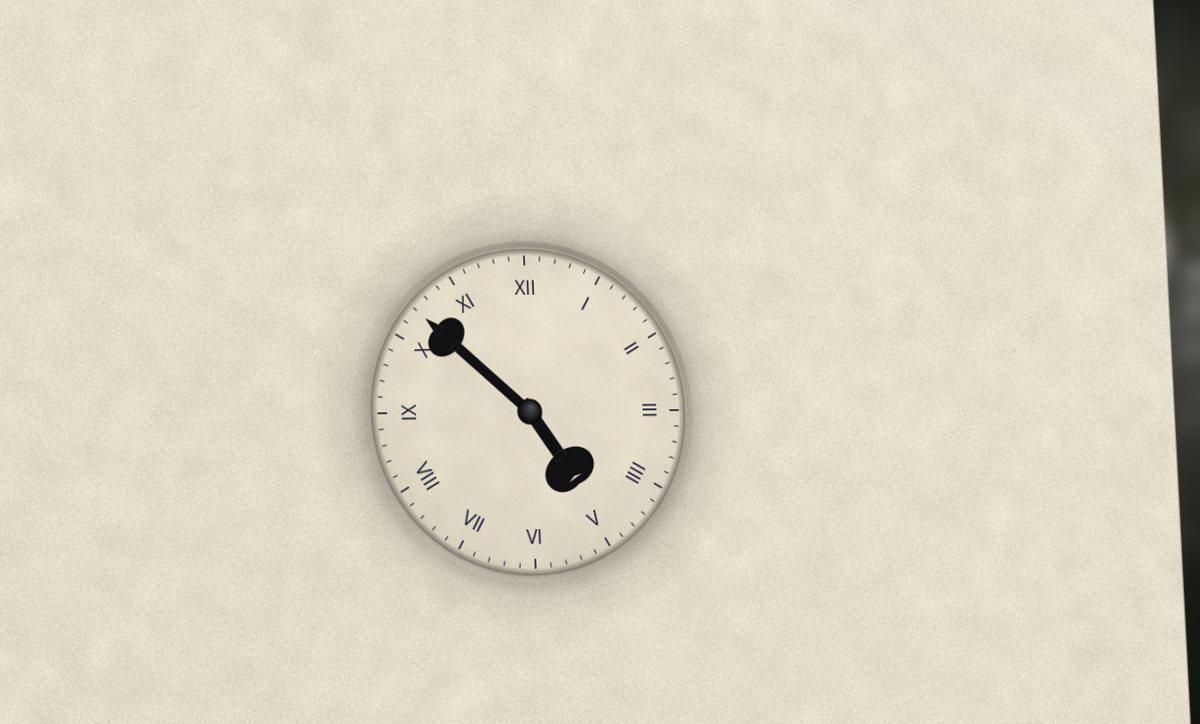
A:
4.52
